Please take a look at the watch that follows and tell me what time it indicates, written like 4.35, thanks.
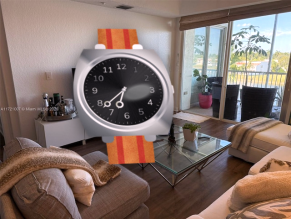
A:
6.38
